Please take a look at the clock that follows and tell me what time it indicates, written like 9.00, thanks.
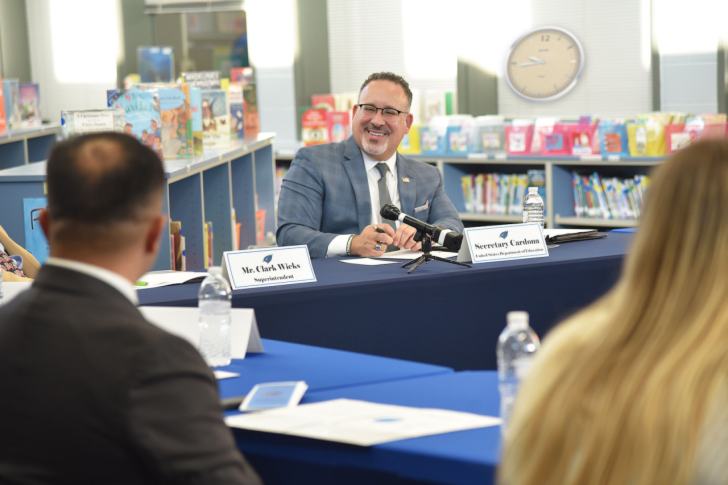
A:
9.44
